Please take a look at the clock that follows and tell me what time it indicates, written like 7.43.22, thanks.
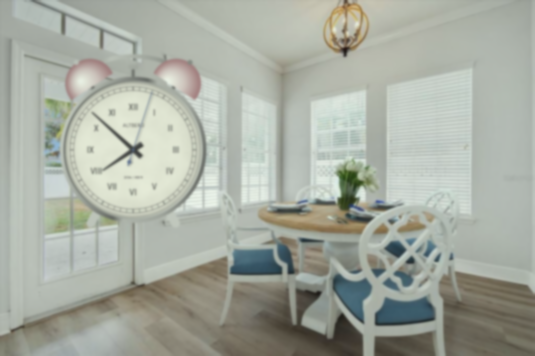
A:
7.52.03
